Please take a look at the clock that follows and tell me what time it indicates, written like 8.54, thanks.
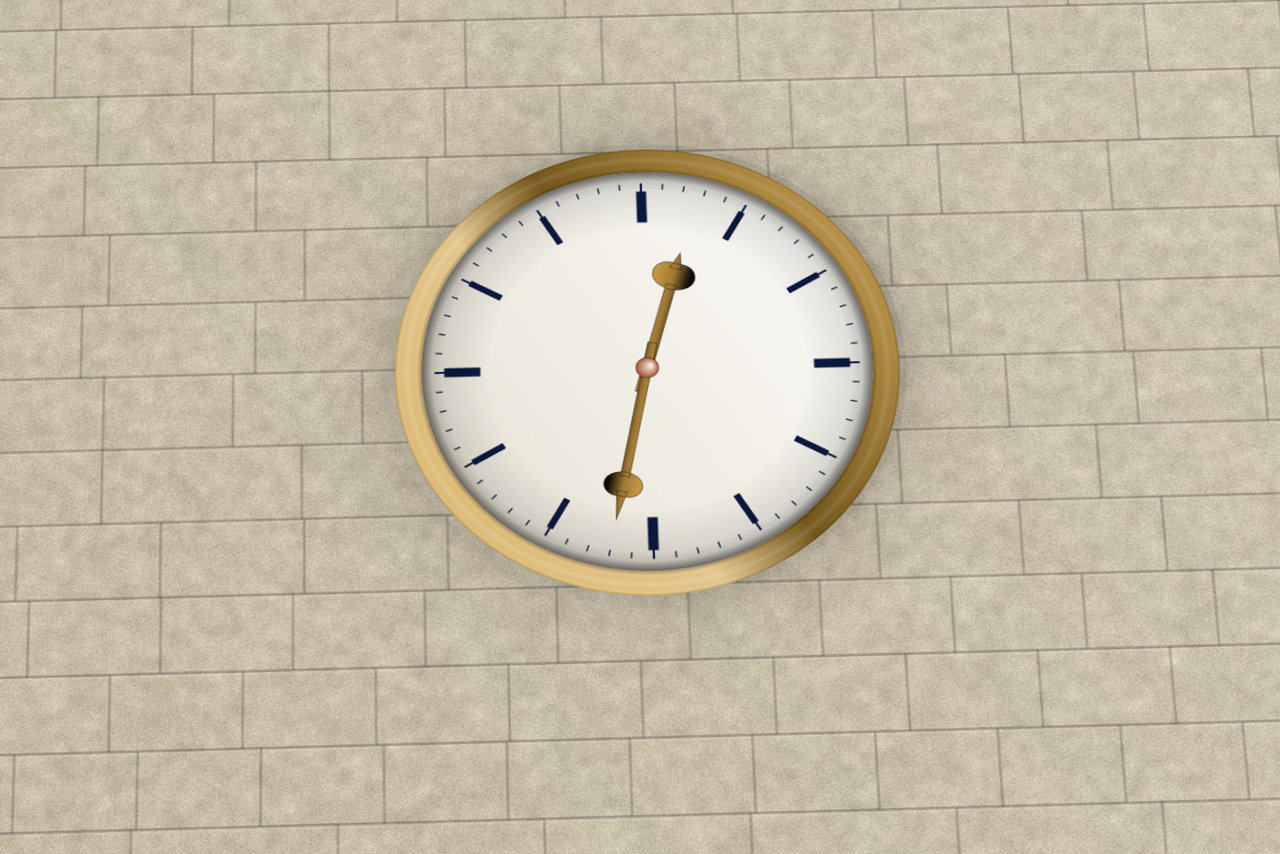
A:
12.32
